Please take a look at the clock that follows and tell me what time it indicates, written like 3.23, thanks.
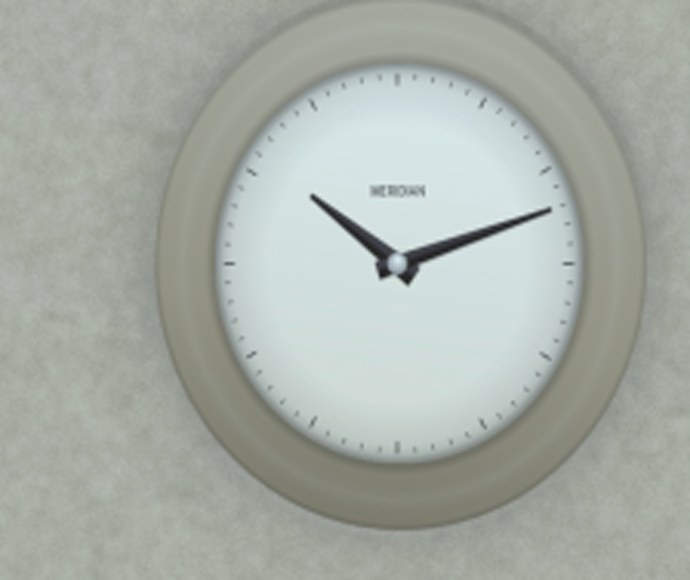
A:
10.12
